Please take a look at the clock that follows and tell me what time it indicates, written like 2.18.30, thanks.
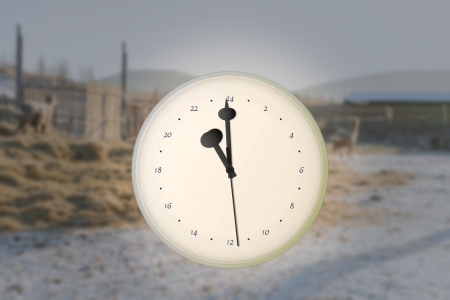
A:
21.59.29
